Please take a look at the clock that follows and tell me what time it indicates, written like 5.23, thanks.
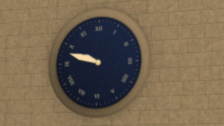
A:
9.48
